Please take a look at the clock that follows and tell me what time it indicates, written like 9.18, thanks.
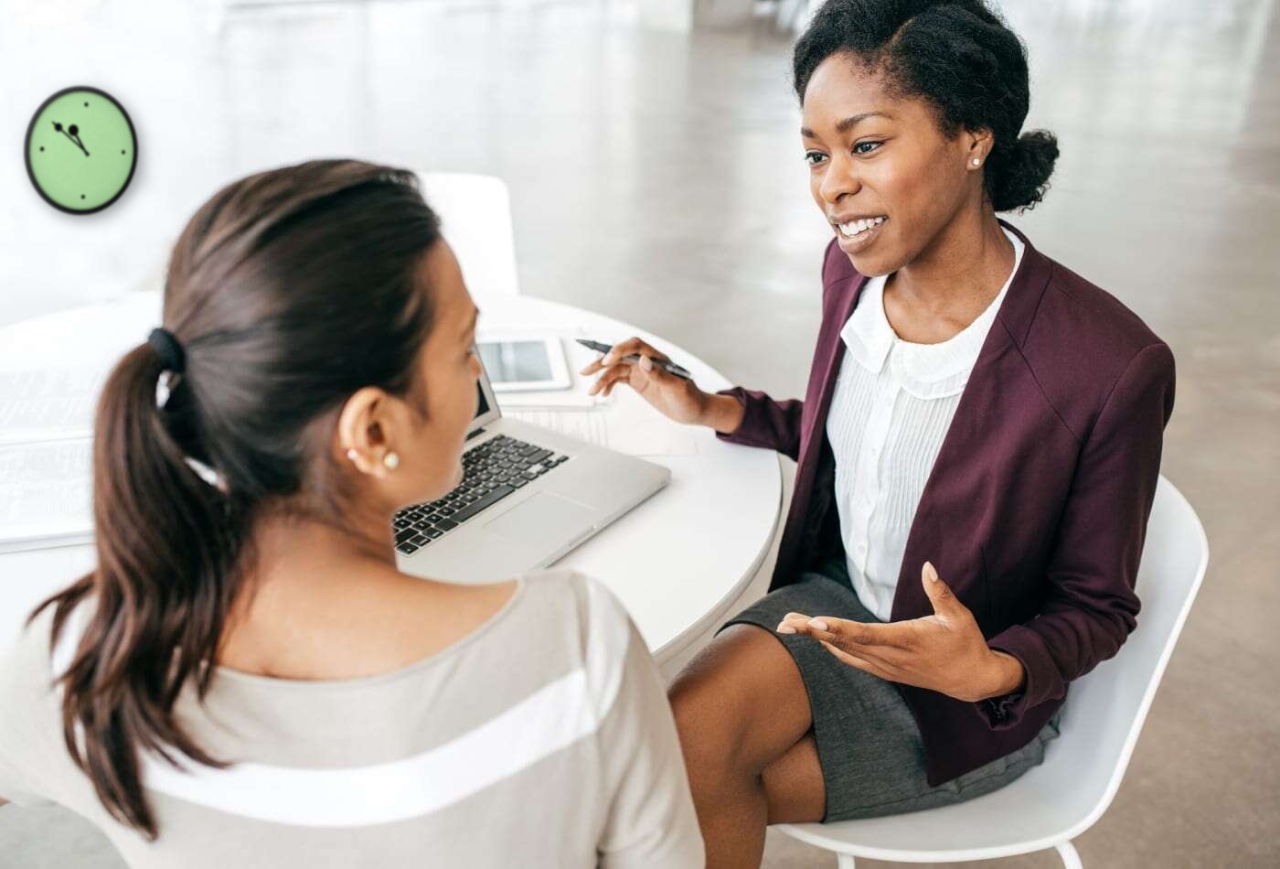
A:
10.51
